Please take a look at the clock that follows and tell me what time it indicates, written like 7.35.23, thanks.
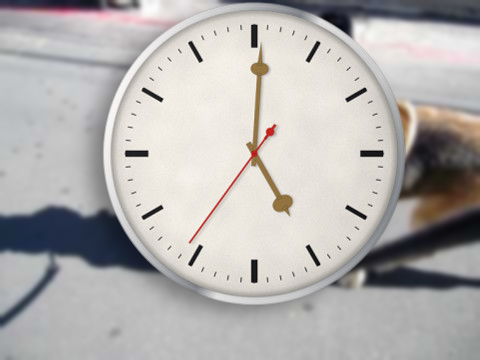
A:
5.00.36
